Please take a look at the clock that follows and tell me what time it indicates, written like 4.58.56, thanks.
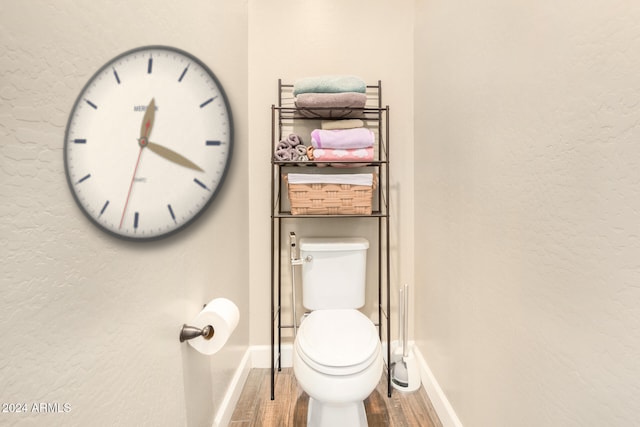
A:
12.18.32
